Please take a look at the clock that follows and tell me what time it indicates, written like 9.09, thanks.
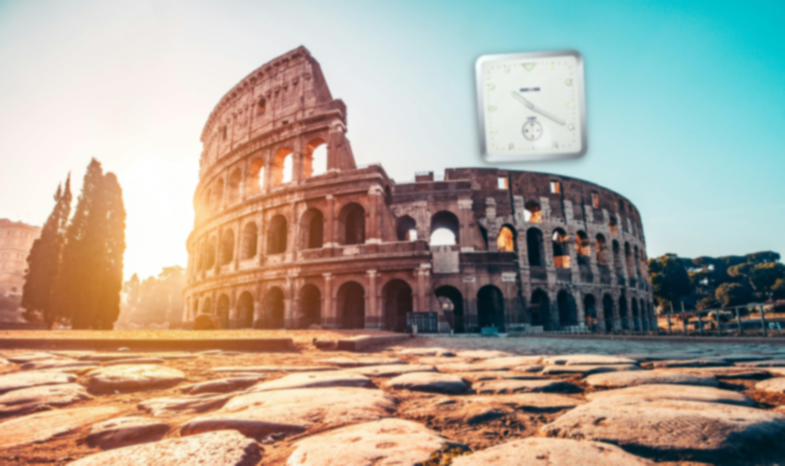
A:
10.20
